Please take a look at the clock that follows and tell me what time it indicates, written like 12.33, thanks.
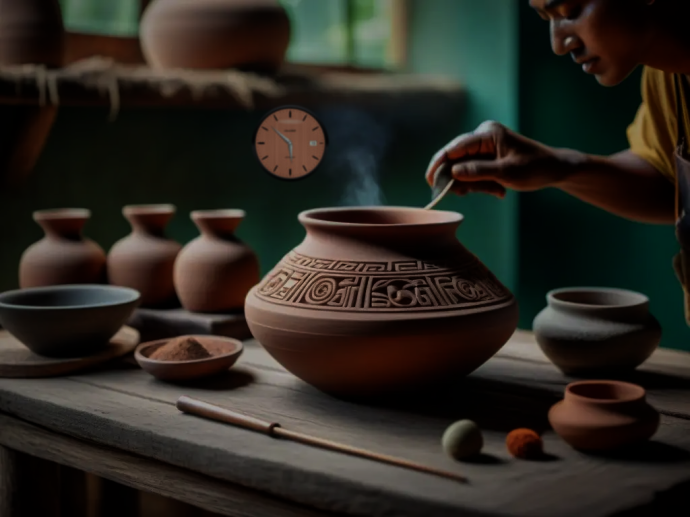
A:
5.52
